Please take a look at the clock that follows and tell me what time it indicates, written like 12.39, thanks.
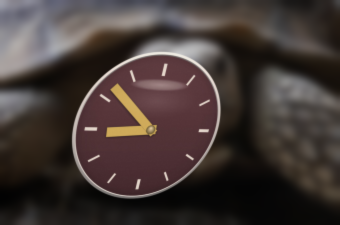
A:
8.52
